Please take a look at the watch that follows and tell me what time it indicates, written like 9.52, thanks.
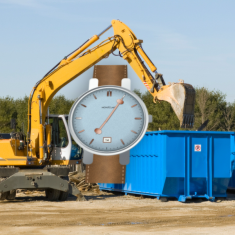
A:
7.05
